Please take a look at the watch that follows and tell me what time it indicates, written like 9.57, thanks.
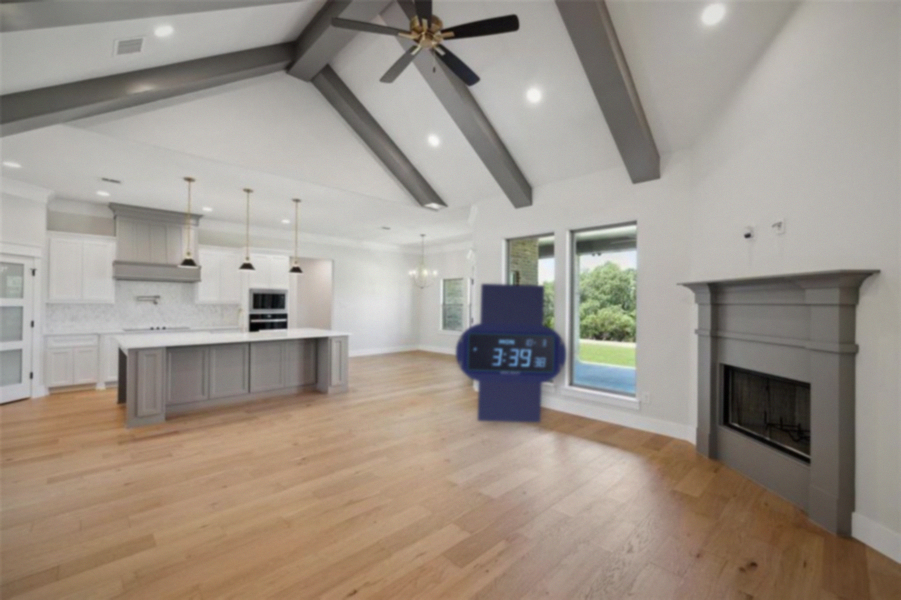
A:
3.39
